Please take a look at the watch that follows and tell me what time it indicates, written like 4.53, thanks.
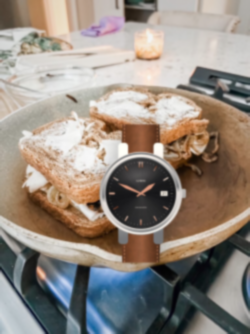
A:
1.49
